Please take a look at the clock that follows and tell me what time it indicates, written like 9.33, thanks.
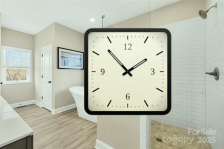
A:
1.53
